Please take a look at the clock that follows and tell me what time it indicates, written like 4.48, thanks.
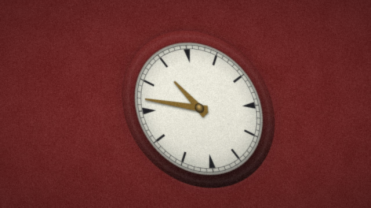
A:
10.47
